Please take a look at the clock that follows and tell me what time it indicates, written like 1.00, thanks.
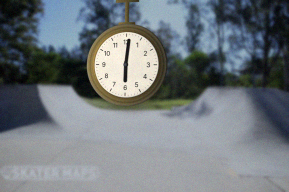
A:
6.01
